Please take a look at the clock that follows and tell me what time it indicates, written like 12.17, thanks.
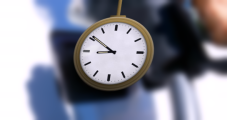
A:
8.51
